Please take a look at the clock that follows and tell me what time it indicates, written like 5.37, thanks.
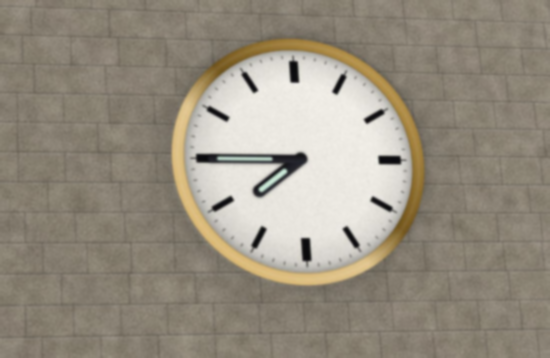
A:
7.45
